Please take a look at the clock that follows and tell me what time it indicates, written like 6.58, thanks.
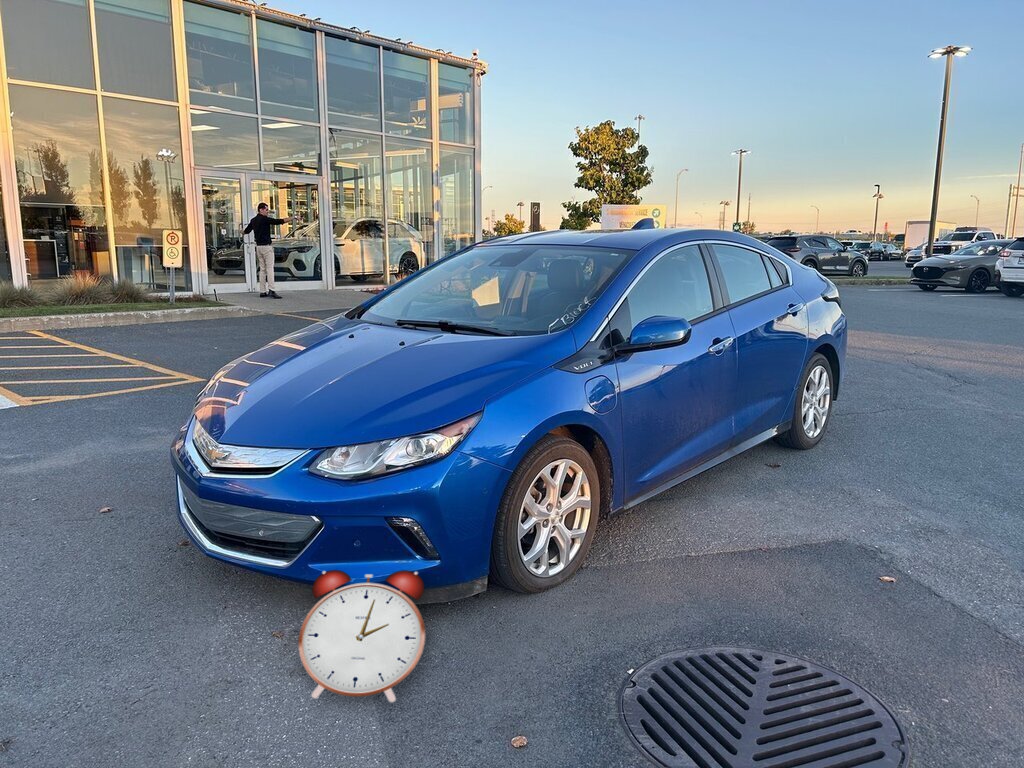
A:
2.02
